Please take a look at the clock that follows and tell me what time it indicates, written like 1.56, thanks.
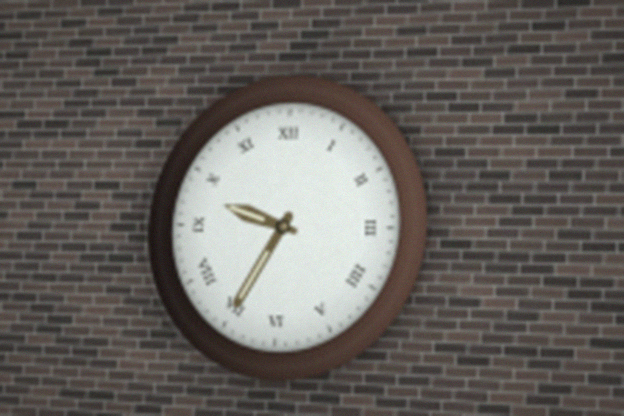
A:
9.35
